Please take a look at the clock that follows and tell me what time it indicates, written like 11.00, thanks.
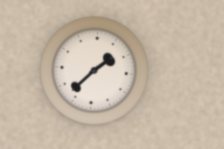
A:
1.37
